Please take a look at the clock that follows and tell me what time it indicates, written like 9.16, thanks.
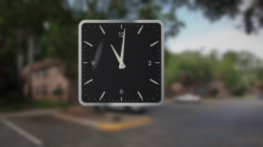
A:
11.01
